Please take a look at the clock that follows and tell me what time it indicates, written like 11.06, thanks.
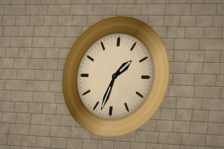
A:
1.33
